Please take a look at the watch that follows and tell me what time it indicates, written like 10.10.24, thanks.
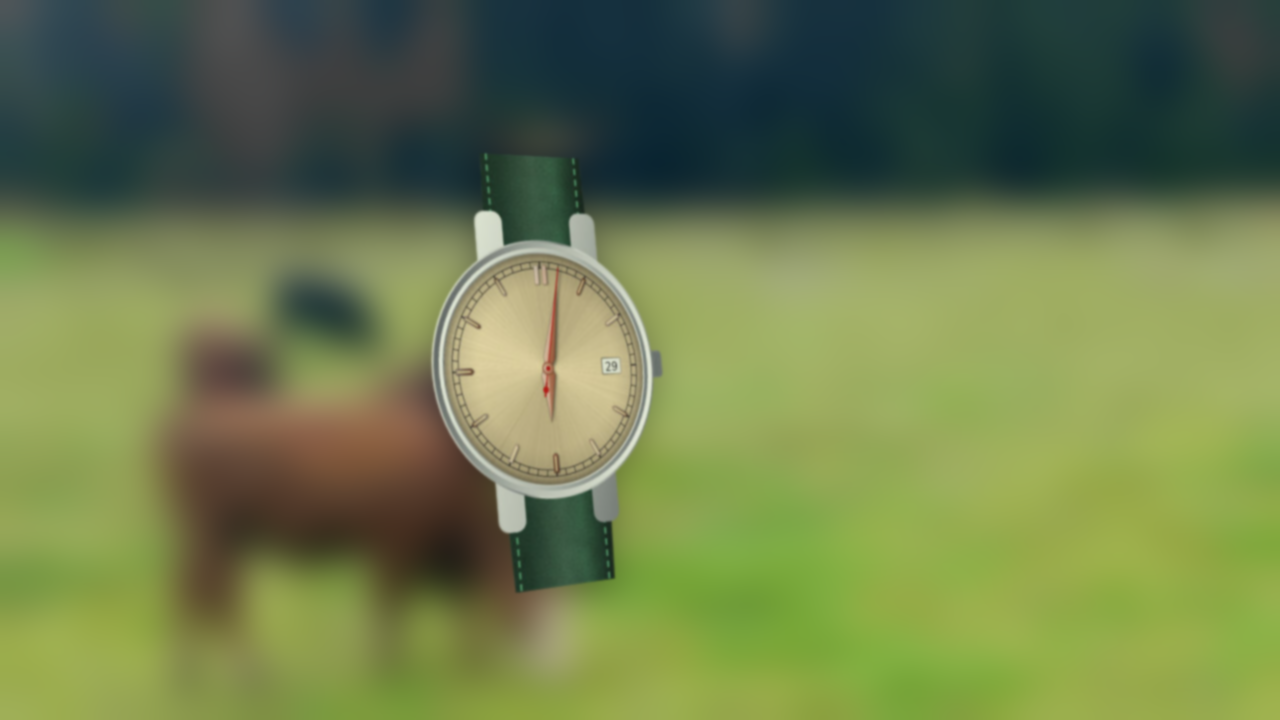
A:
6.02.02
